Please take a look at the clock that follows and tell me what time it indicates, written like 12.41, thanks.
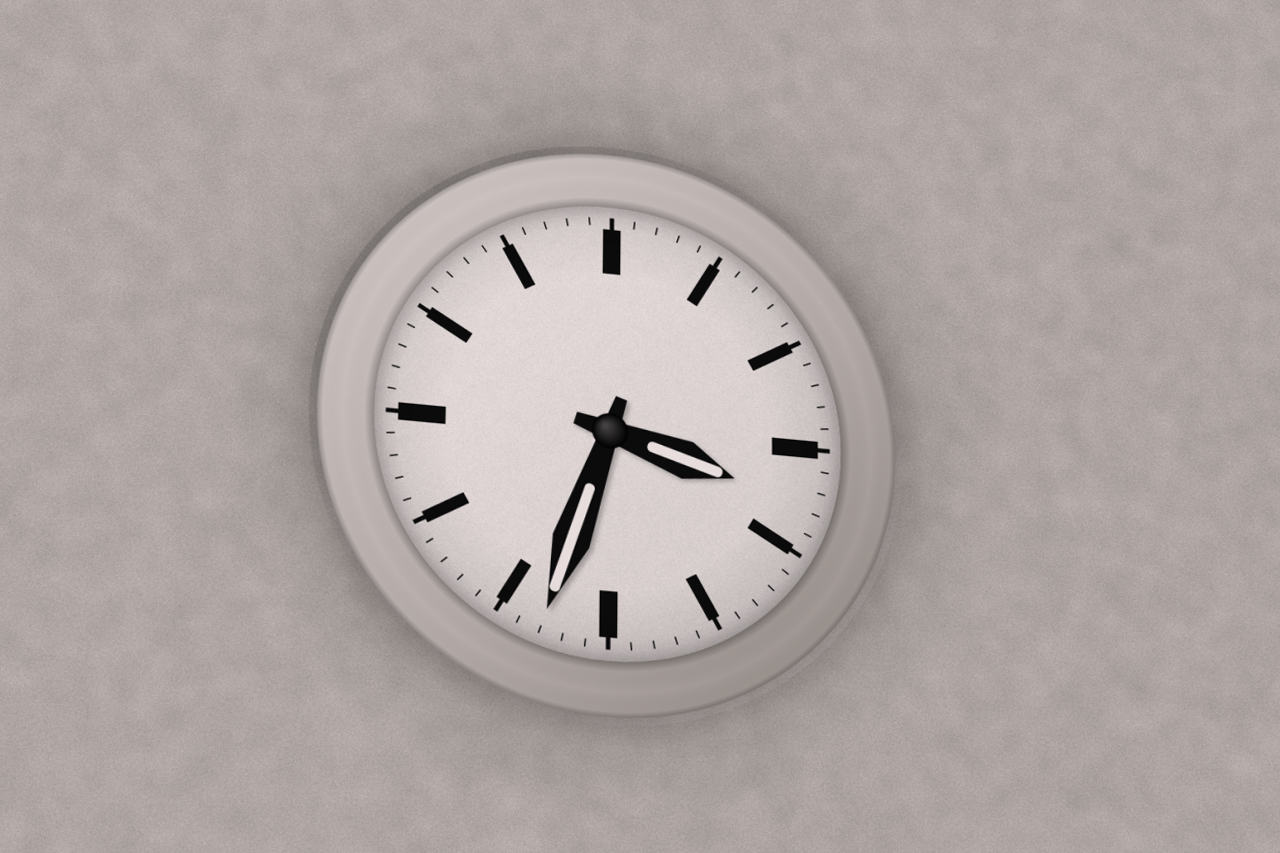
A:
3.33
